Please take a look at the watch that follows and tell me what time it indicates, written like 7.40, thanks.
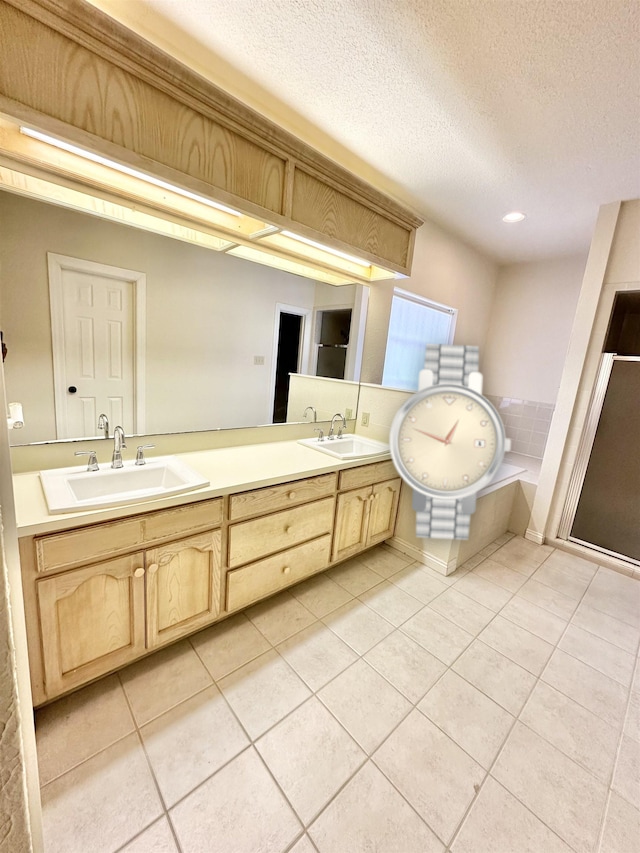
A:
12.48
